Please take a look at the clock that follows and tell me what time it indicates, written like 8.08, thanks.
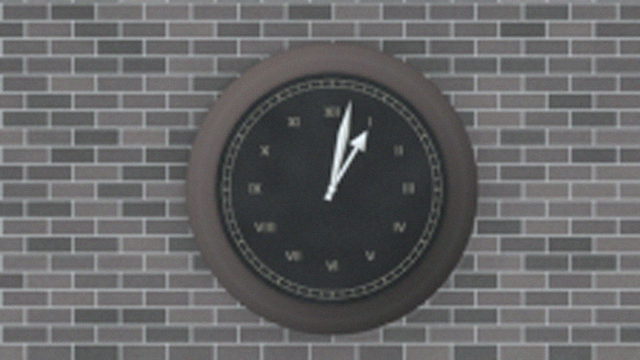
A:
1.02
